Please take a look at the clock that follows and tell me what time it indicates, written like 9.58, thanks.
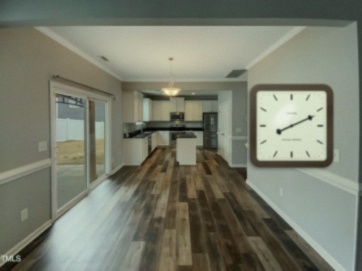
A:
8.11
